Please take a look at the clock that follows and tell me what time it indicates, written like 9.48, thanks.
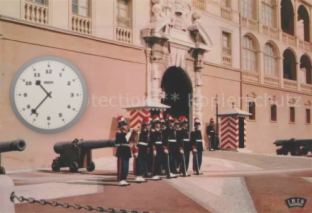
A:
10.37
